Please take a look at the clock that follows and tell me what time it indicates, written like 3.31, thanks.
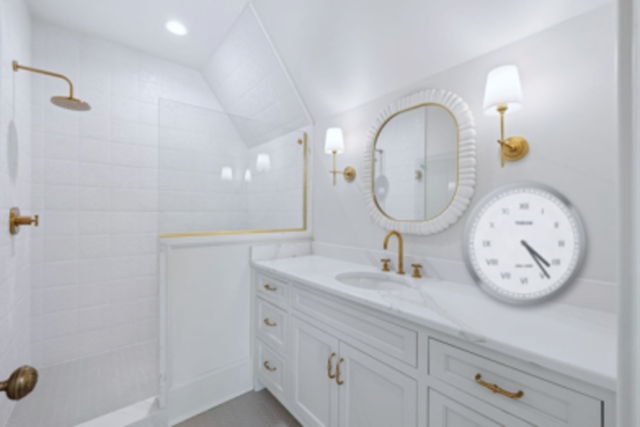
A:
4.24
